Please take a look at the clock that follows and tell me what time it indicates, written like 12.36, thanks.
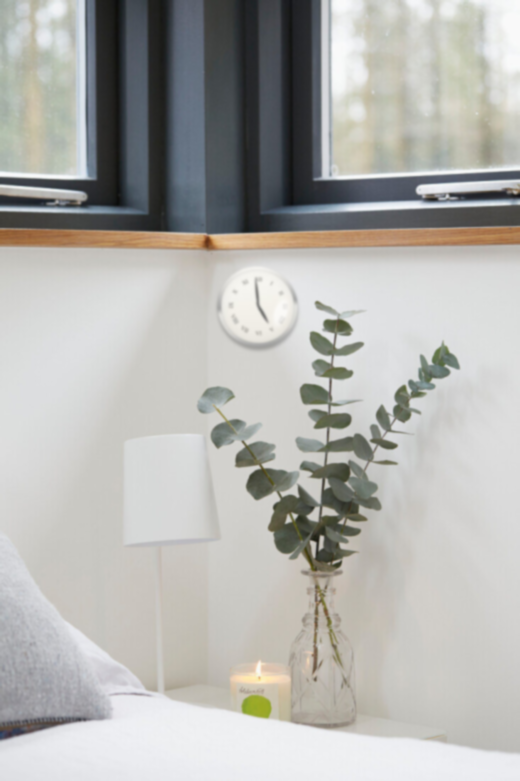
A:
4.59
